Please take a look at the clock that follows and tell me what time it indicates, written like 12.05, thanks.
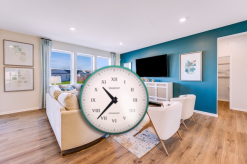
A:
10.37
